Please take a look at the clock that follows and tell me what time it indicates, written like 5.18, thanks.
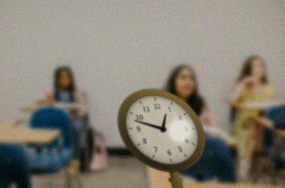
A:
12.48
